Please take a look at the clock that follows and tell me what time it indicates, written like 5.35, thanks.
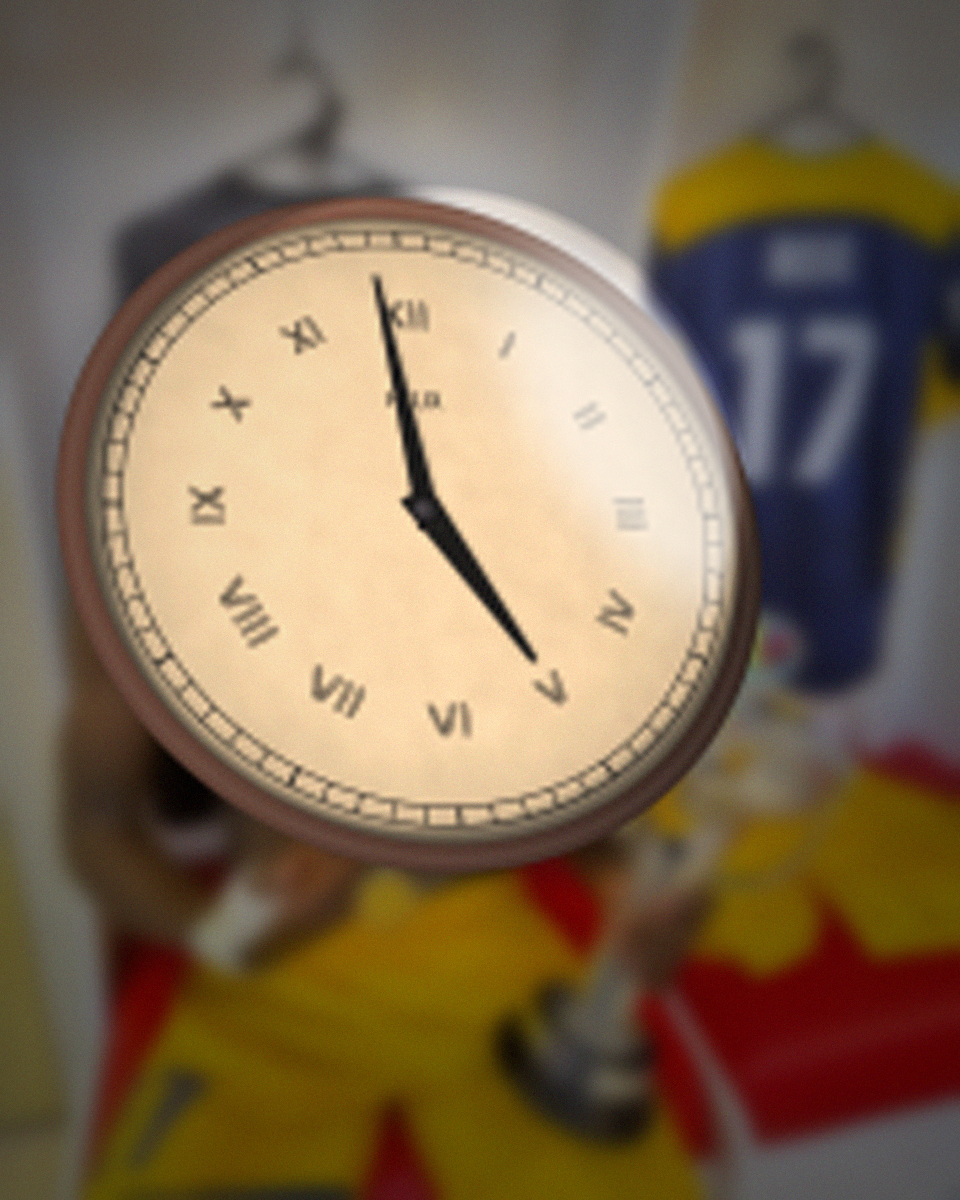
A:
4.59
